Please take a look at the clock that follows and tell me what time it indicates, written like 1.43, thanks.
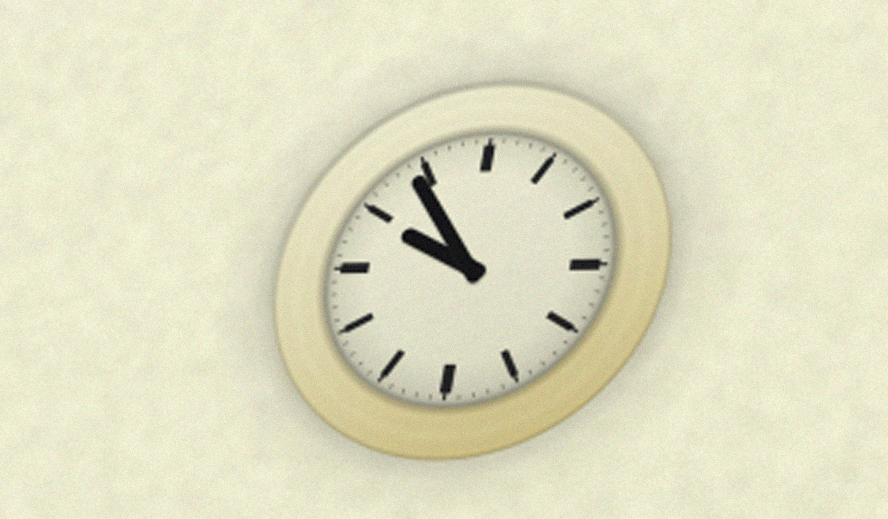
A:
9.54
